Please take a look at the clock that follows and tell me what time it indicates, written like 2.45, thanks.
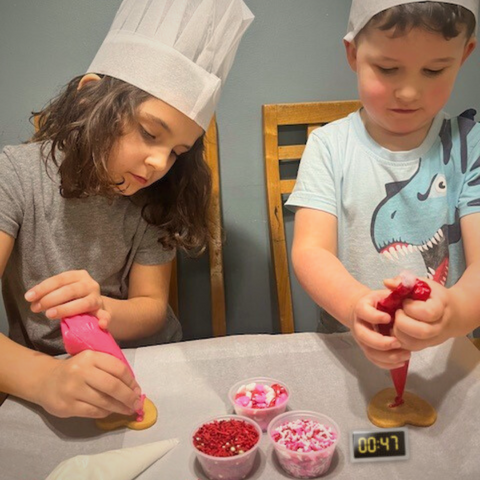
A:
0.47
